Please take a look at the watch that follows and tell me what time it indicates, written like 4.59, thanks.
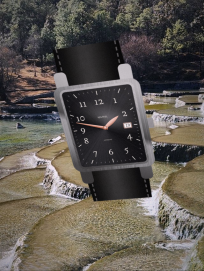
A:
1.48
